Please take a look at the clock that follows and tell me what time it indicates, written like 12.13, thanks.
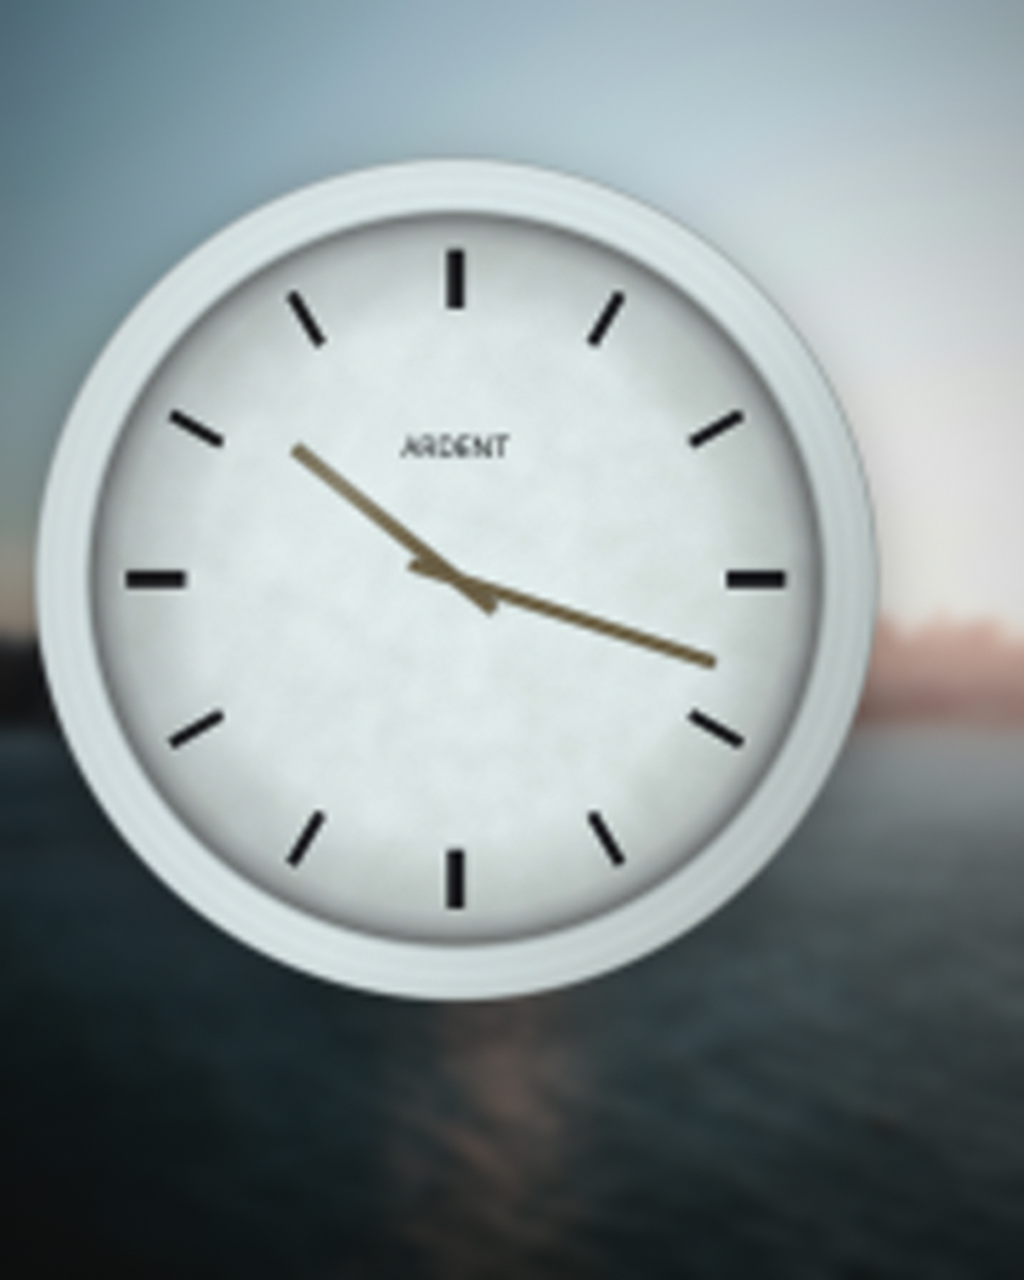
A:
10.18
